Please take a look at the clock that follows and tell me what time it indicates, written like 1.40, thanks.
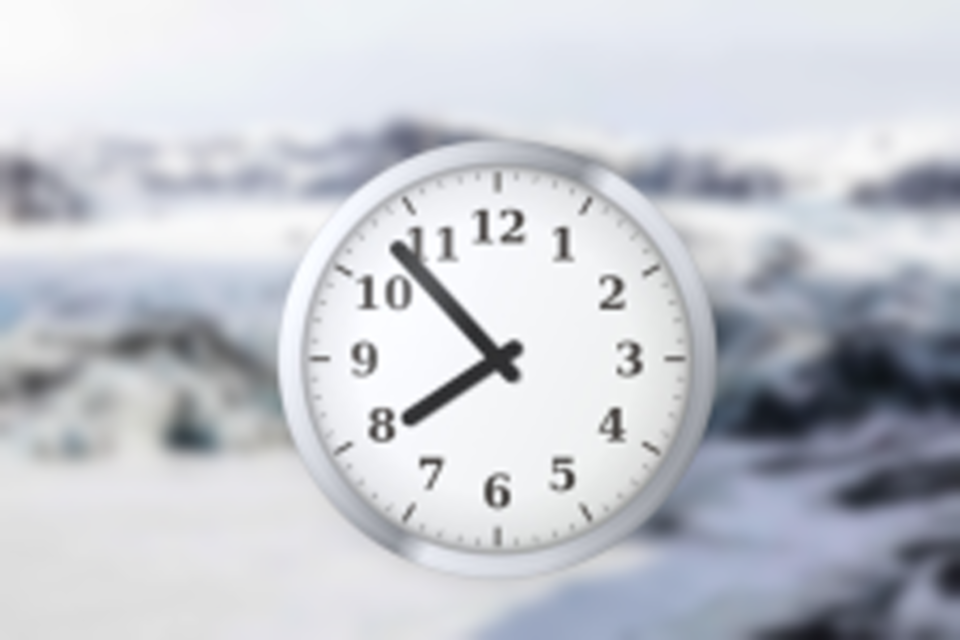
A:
7.53
